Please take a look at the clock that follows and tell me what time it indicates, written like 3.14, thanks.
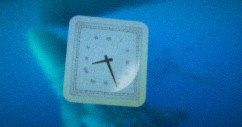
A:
8.26
